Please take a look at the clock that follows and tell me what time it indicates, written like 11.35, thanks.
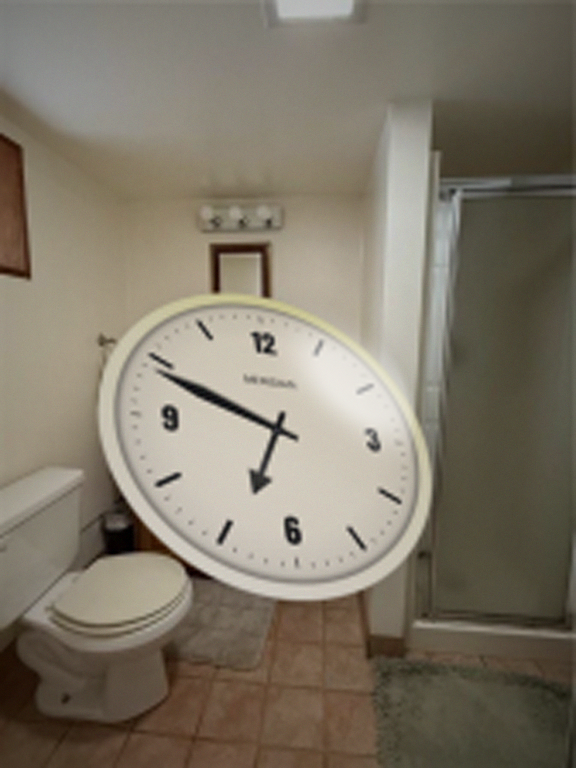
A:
6.49
